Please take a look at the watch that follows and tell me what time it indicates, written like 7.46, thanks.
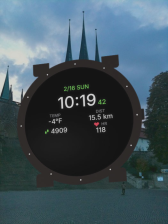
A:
10.19
